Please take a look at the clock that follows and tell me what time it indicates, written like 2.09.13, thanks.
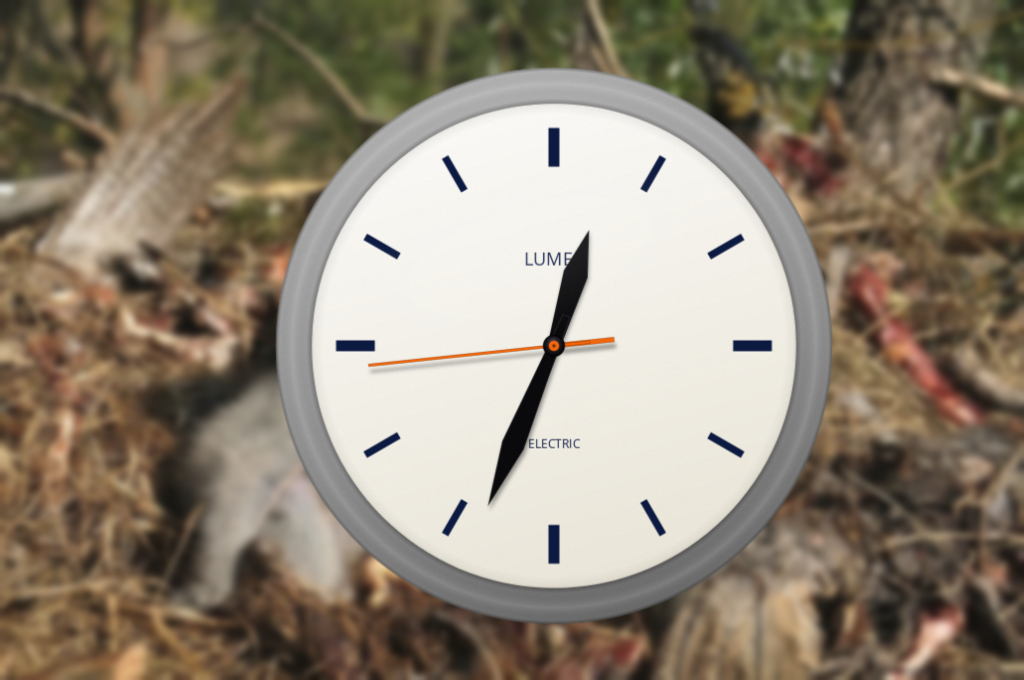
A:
12.33.44
